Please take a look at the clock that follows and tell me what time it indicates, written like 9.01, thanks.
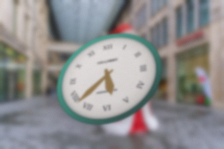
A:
5.38
